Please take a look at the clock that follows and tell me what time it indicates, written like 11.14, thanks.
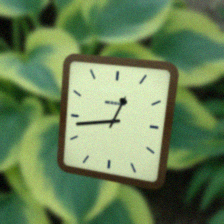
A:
12.43
